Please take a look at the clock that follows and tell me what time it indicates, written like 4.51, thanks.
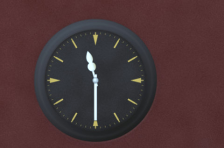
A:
11.30
